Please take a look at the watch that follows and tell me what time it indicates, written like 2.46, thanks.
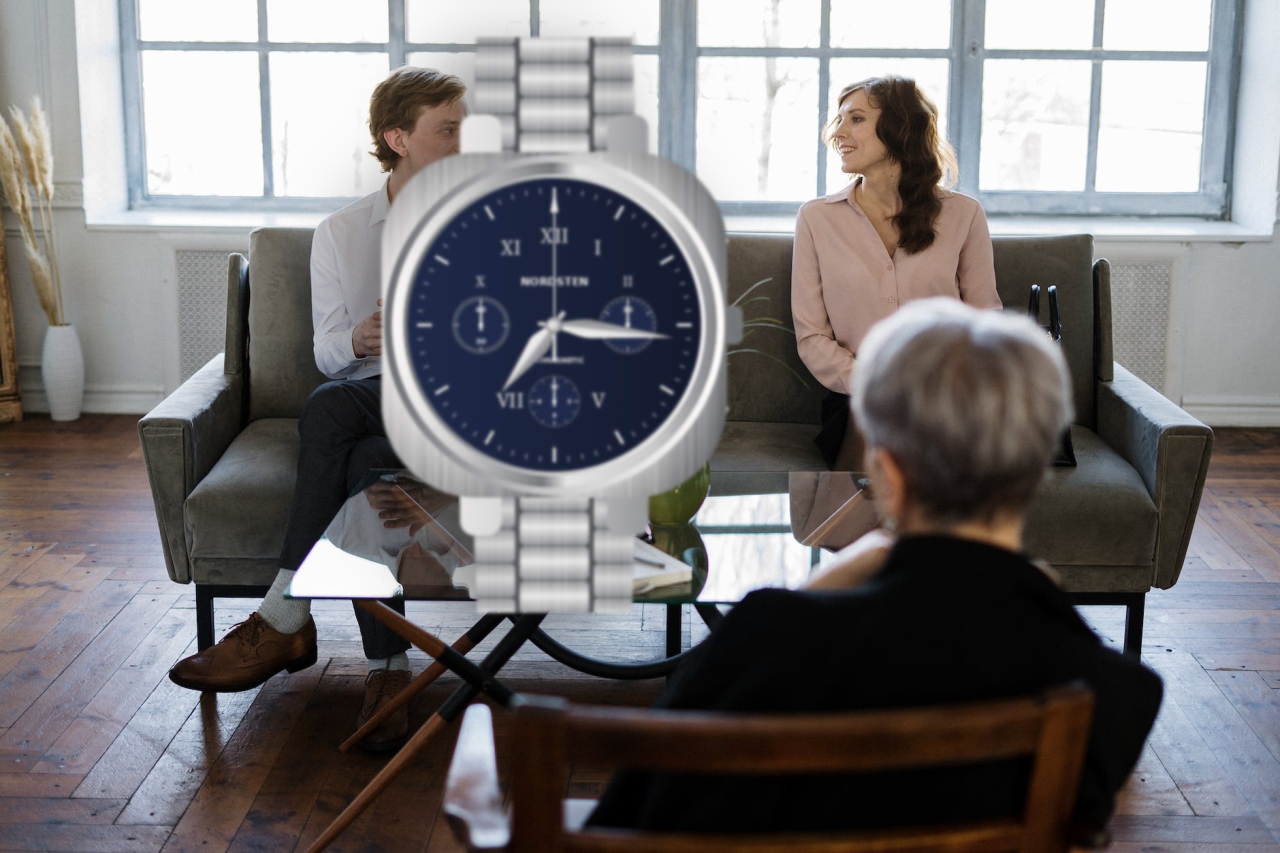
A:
7.16
